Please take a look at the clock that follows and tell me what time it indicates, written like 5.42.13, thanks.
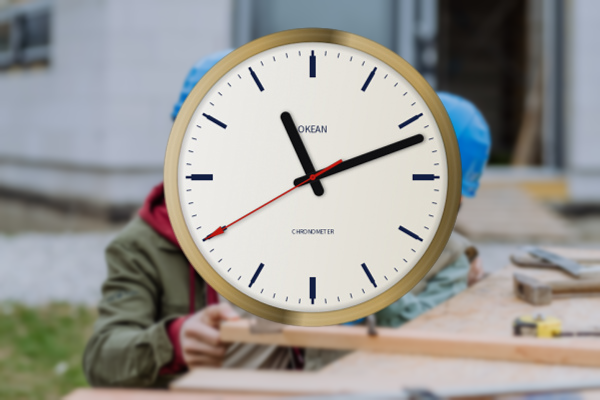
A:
11.11.40
